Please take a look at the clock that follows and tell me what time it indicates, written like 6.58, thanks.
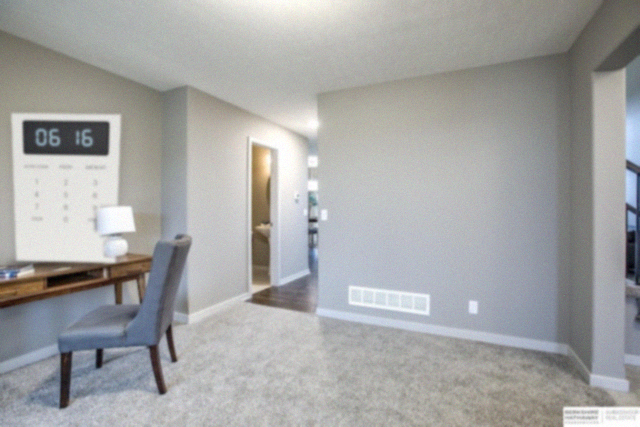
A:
6.16
